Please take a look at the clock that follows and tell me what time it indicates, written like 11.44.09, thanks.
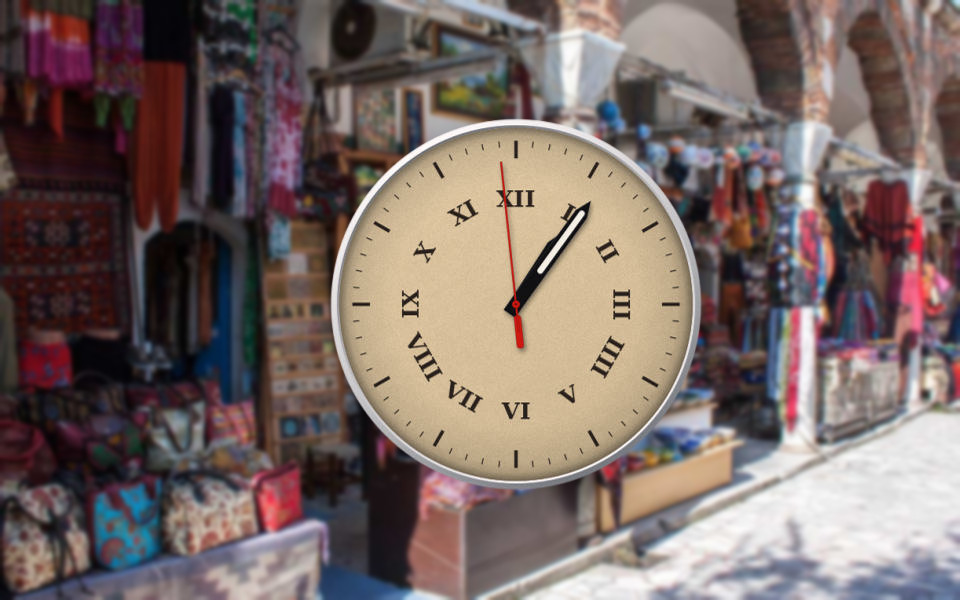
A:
1.05.59
